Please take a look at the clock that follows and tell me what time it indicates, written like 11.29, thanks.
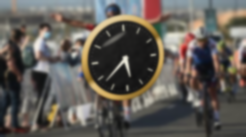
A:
5.38
